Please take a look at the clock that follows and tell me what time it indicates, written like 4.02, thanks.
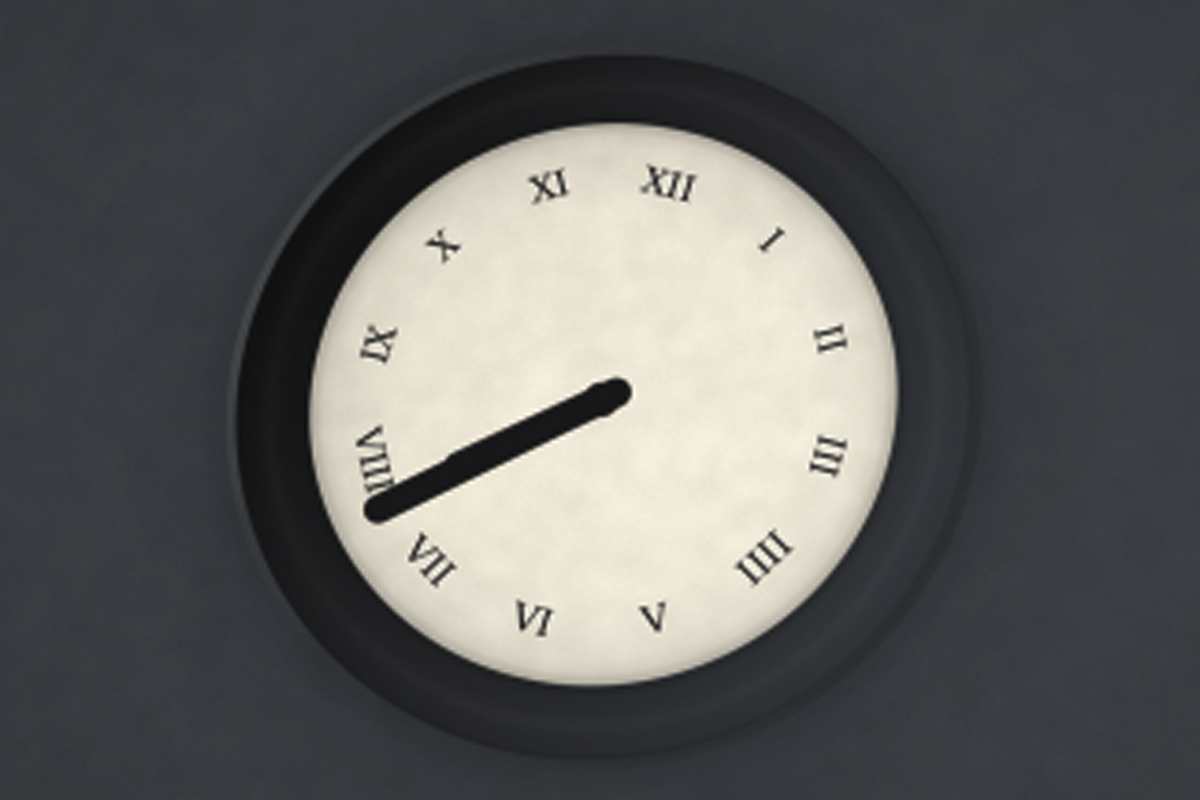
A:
7.38
